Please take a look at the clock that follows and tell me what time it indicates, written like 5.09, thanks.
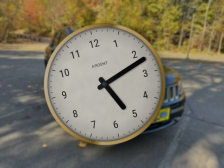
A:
5.12
